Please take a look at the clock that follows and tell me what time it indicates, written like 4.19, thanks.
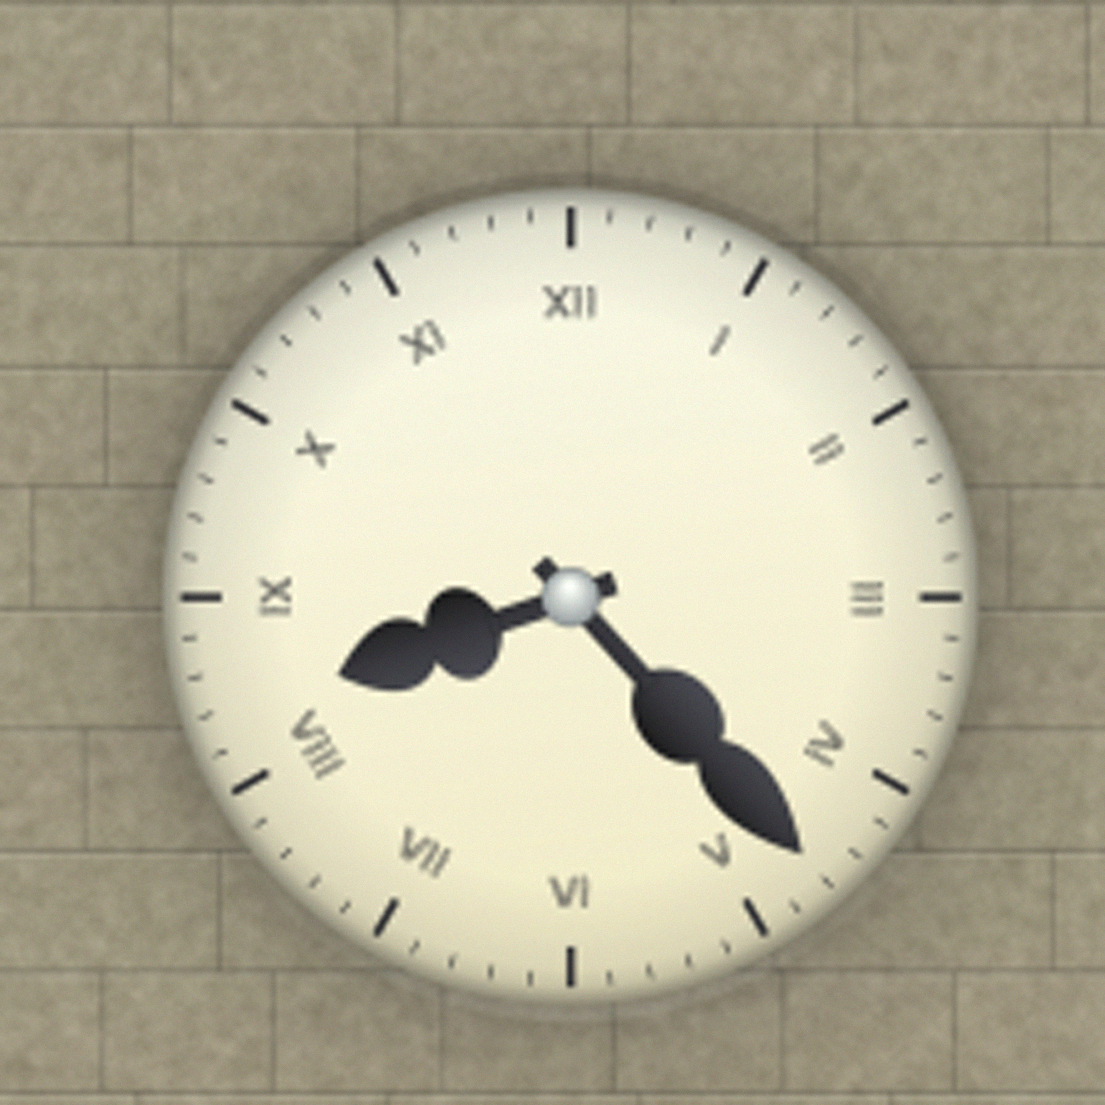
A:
8.23
